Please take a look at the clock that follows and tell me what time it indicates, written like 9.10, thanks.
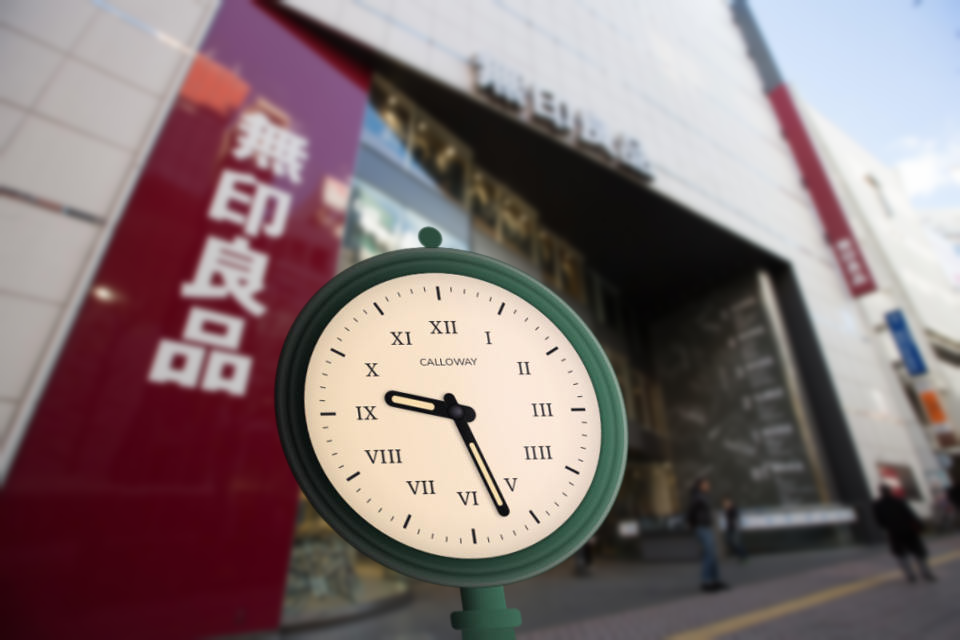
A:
9.27
